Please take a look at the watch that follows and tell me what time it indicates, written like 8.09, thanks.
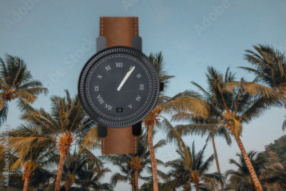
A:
1.06
